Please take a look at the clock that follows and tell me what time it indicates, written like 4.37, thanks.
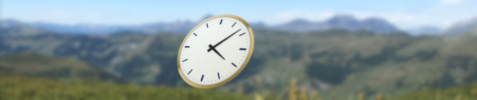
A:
4.08
